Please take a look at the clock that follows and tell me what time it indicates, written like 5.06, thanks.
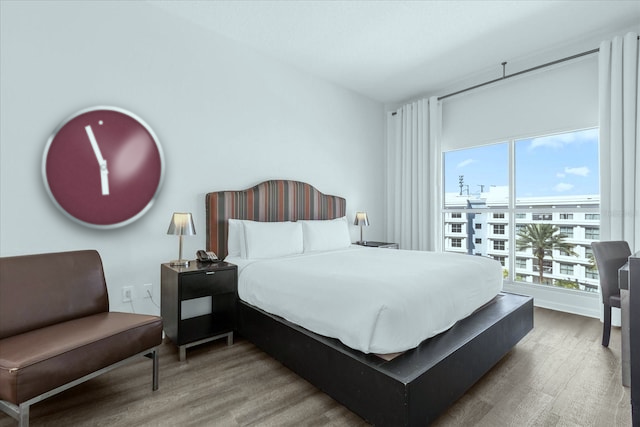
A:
5.57
